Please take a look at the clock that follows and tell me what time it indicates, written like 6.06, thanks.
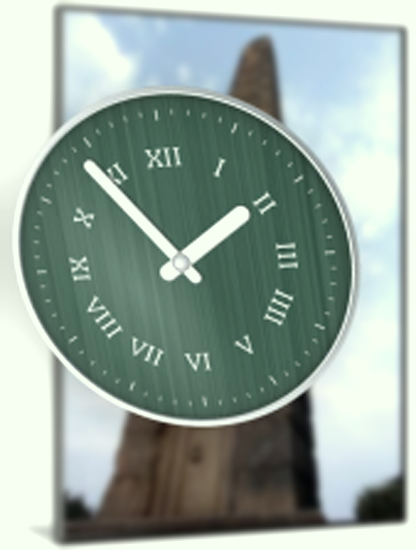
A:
1.54
